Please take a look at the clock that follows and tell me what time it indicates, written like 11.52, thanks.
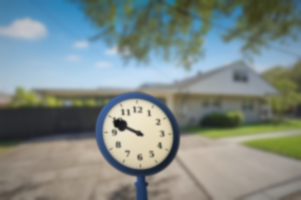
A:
9.49
